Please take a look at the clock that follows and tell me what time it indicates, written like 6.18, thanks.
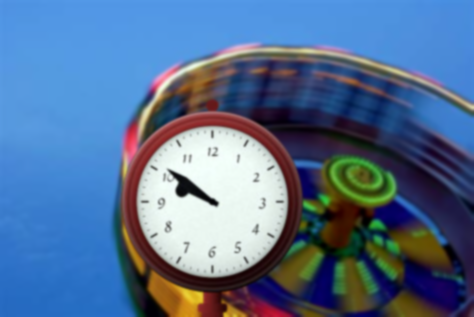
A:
9.51
